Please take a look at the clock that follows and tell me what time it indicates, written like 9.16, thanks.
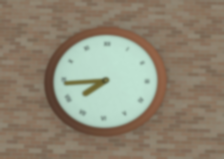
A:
7.44
